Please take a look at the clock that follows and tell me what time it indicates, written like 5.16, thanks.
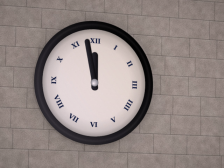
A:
11.58
